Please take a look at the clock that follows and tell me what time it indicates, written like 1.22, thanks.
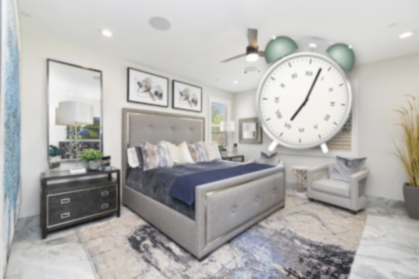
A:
7.03
